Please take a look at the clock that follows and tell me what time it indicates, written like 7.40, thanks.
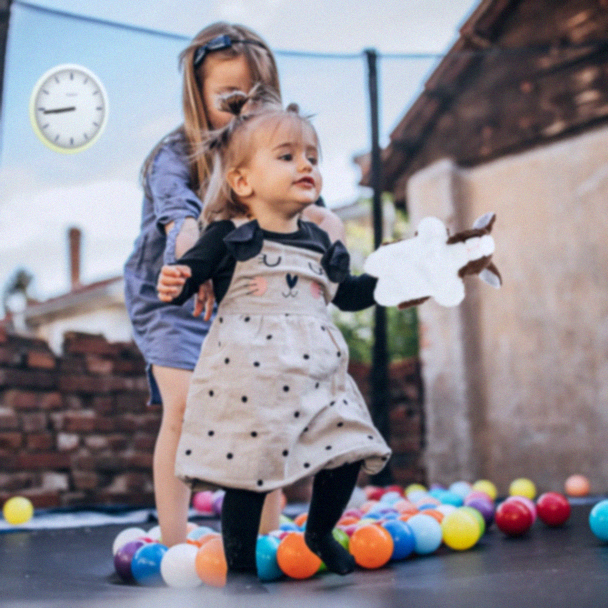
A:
8.44
